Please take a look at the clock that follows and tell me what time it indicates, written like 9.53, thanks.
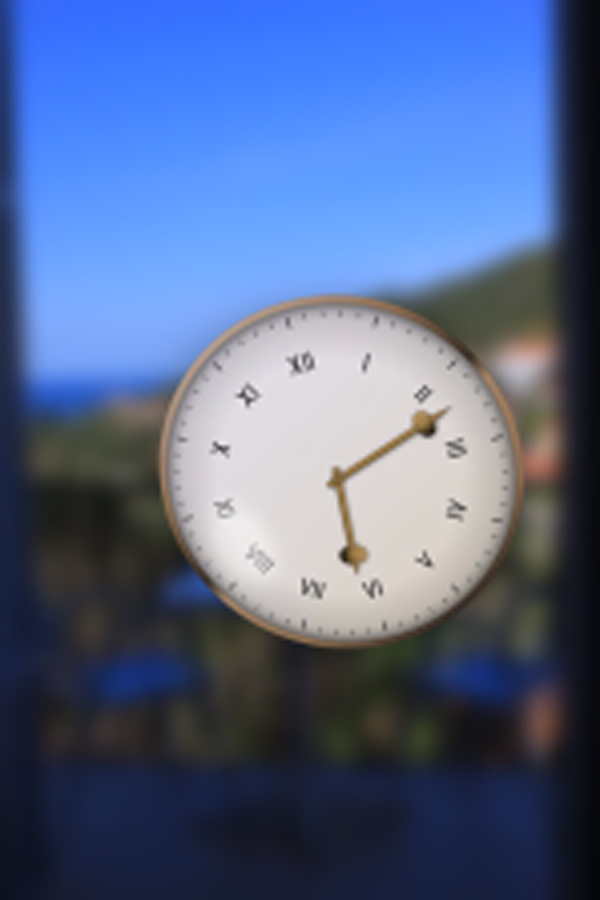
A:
6.12
